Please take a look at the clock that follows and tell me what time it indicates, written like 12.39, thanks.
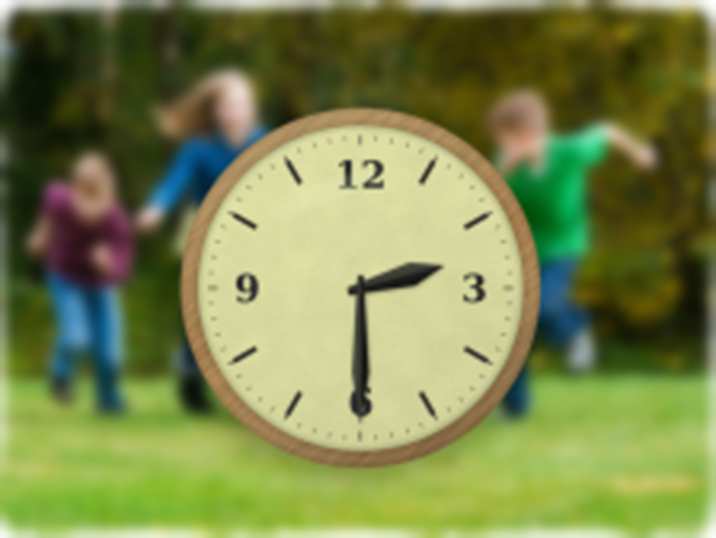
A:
2.30
